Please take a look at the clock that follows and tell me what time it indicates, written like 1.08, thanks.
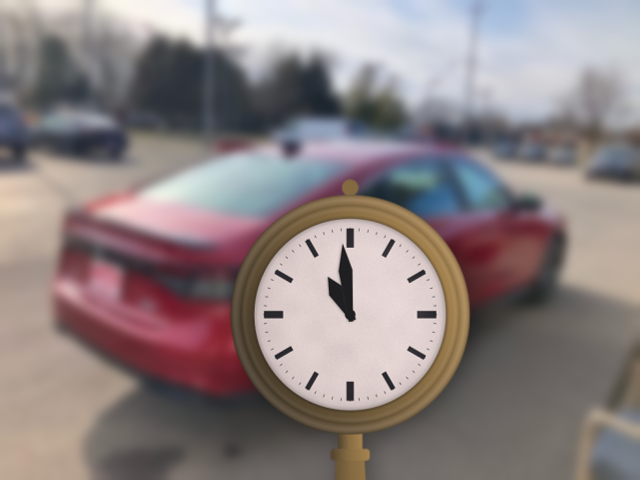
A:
10.59
